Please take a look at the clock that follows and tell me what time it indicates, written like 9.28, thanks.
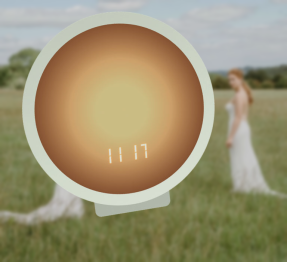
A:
11.17
